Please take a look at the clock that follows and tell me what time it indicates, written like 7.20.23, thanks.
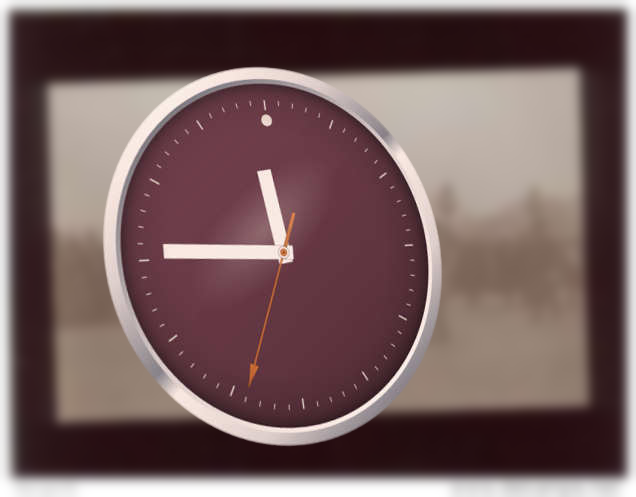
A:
11.45.34
